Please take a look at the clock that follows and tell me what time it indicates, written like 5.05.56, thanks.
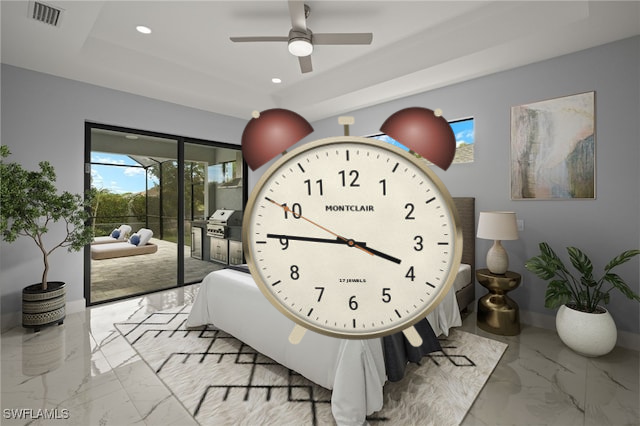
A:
3.45.50
